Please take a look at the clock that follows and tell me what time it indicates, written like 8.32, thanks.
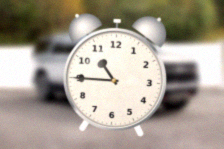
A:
10.45
